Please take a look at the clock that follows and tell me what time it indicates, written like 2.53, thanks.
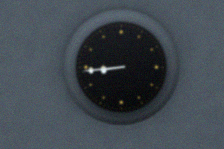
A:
8.44
